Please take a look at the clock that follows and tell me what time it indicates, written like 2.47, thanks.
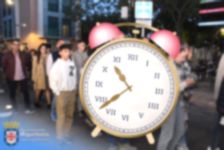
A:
10.38
